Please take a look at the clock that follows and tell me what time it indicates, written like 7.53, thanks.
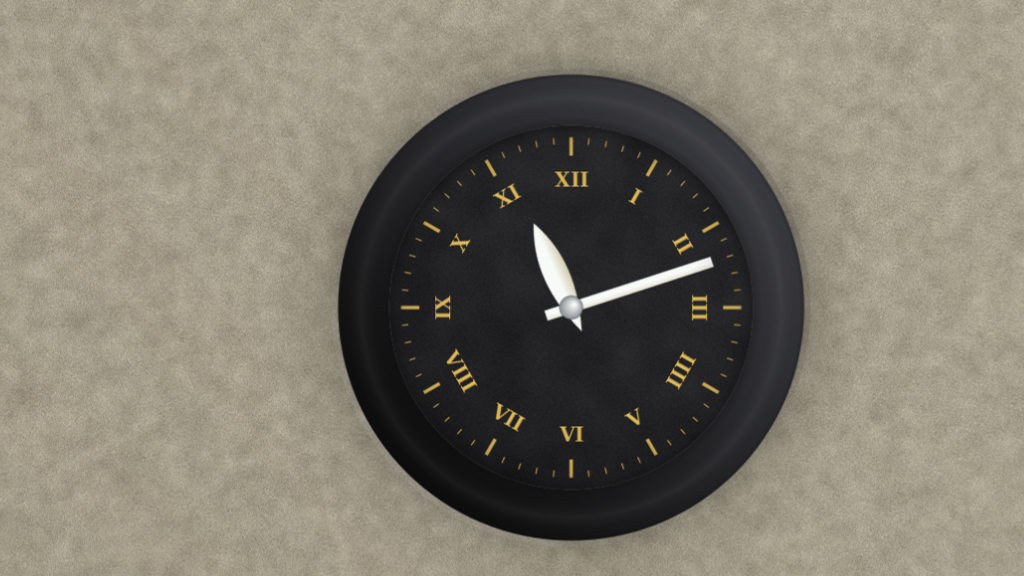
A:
11.12
